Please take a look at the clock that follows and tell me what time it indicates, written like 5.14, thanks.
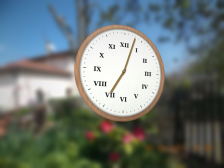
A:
7.03
